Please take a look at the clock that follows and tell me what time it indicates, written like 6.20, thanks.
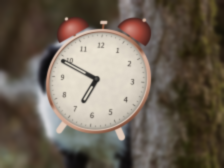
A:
6.49
